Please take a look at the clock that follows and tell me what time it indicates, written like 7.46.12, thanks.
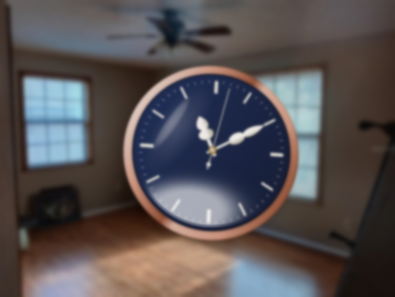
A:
11.10.02
